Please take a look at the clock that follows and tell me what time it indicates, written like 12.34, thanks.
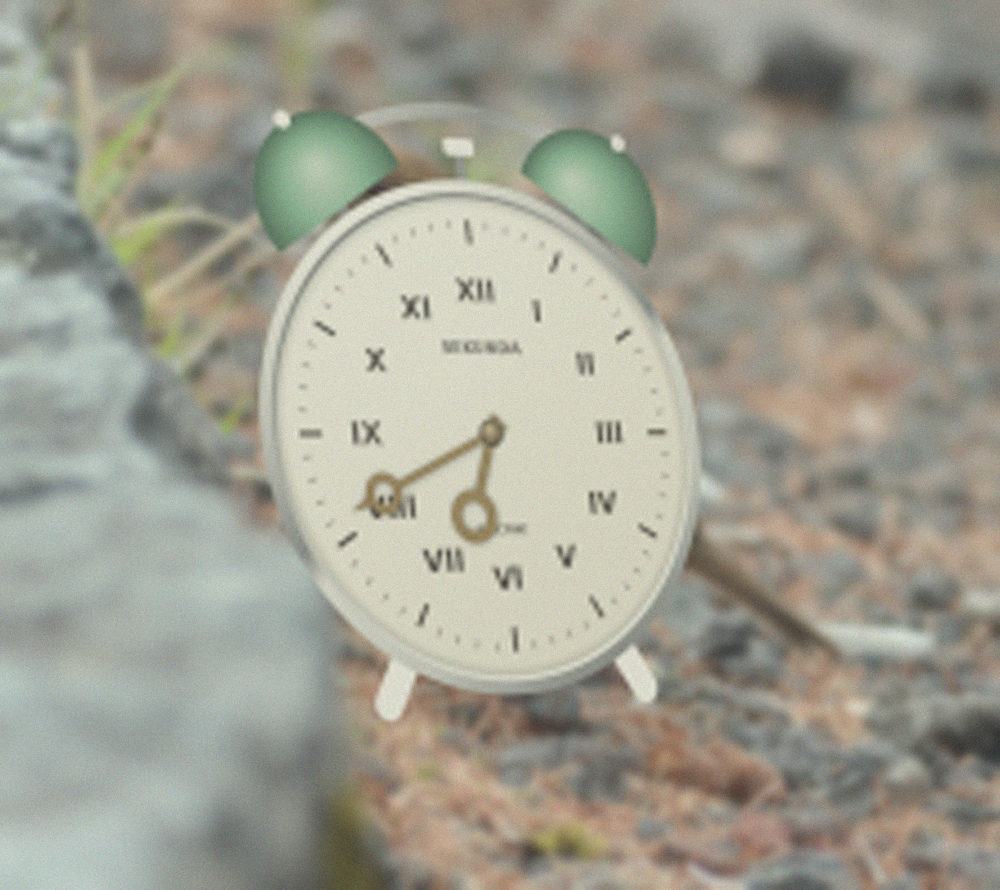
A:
6.41
